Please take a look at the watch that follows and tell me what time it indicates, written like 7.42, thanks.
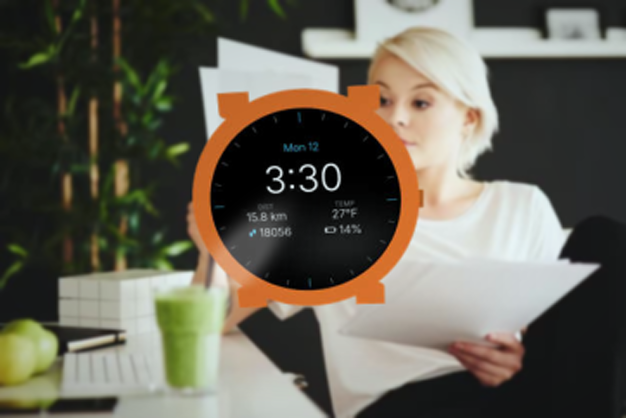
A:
3.30
